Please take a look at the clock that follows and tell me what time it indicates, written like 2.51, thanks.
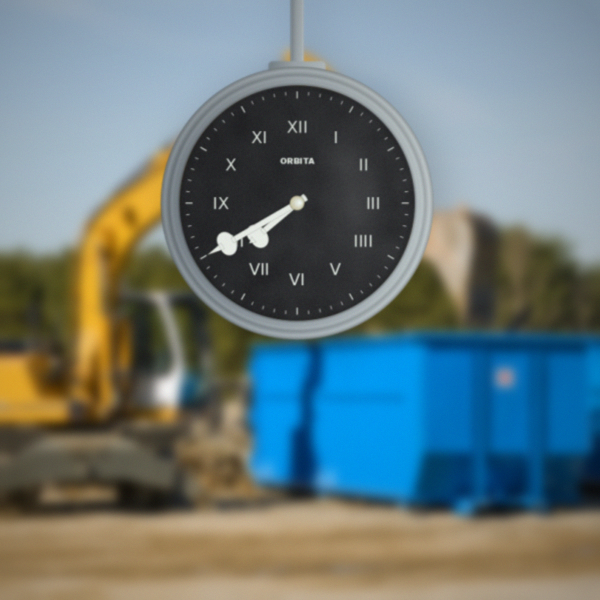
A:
7.40
